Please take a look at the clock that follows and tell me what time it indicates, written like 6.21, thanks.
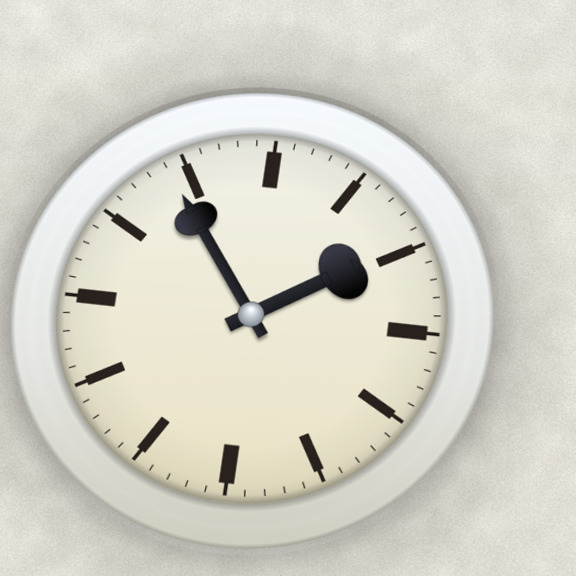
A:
1.54
